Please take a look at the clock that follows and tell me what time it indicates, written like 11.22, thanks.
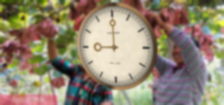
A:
9.00
